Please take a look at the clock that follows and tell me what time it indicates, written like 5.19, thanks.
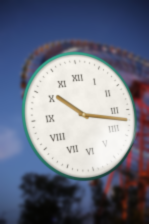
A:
10.17
